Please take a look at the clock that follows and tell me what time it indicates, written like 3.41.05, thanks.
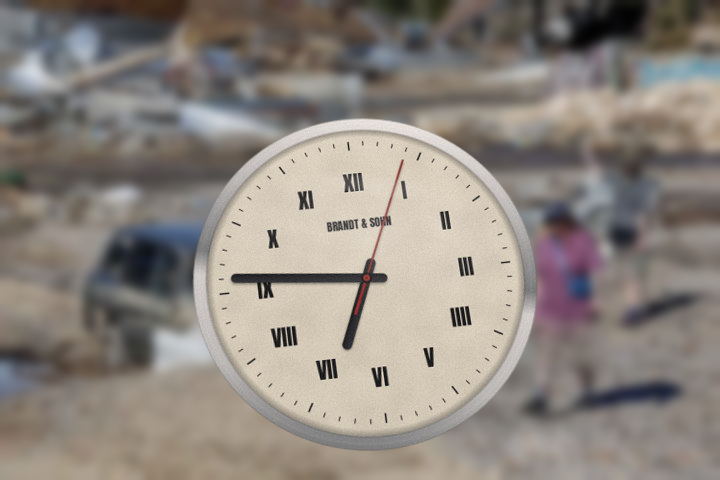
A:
6.46.04
